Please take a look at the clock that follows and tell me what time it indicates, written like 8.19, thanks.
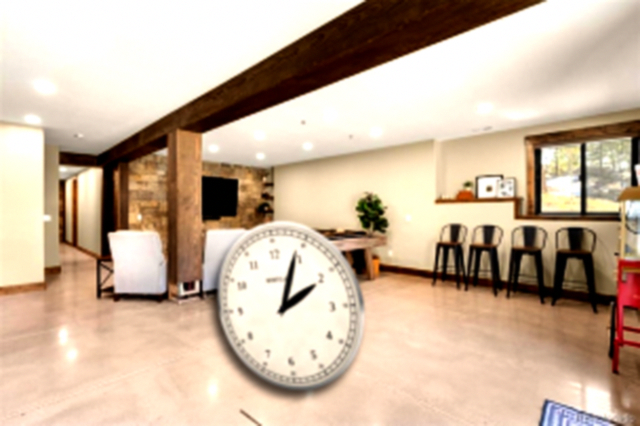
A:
2.04
